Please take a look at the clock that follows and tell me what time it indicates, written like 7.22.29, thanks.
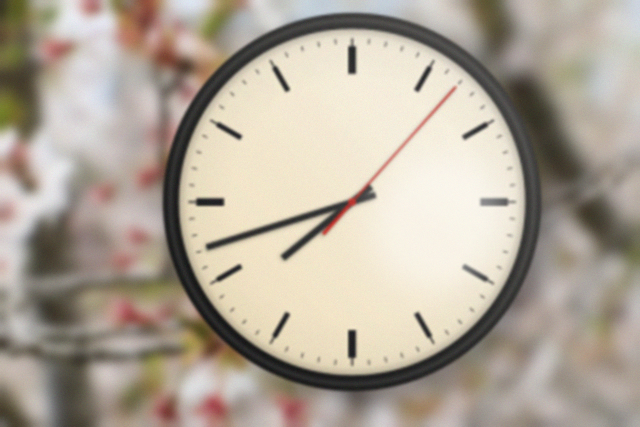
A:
7.42.07
